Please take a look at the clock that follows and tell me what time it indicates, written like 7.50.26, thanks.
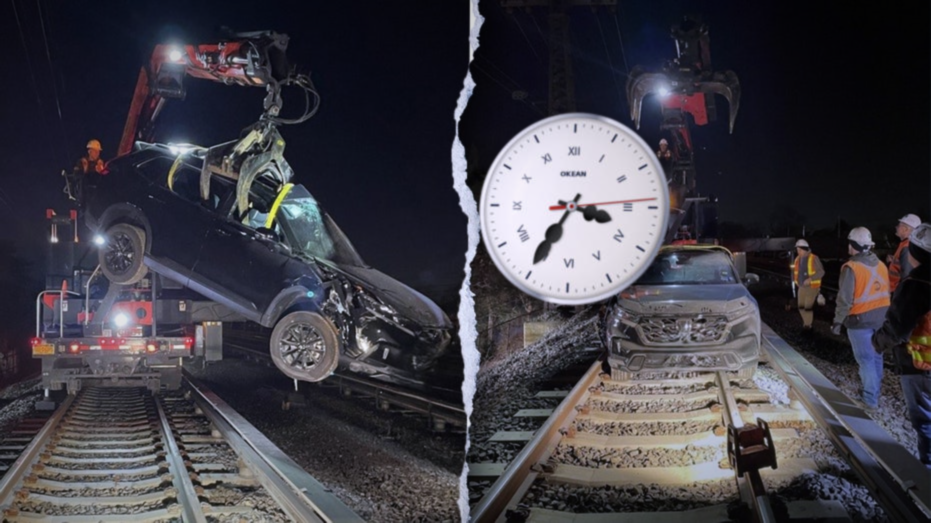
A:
3.35.14
